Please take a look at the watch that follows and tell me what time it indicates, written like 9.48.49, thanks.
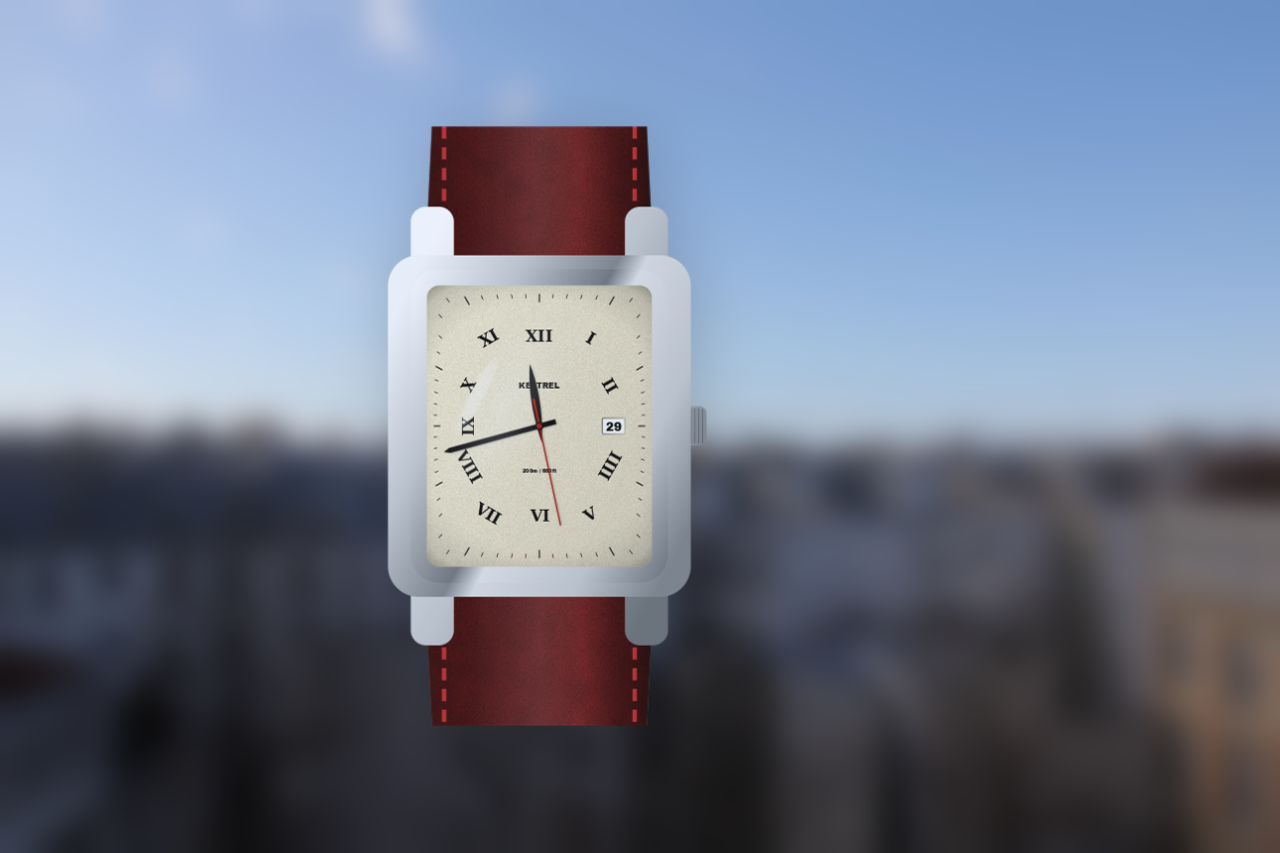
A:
11.42.28
